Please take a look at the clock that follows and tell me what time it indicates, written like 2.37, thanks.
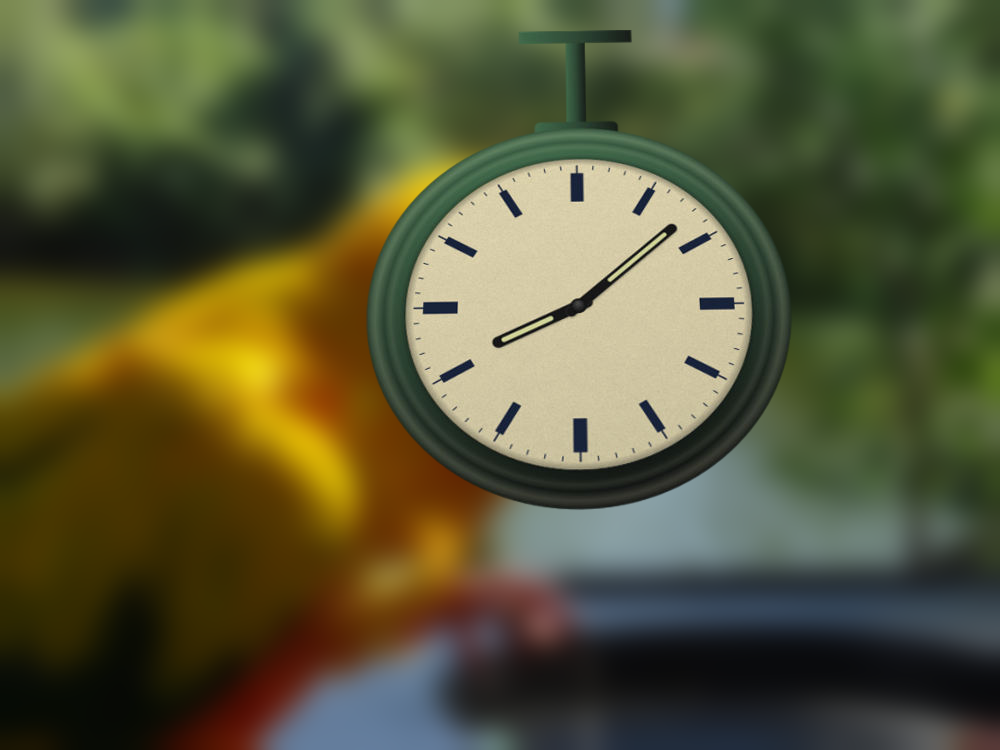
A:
8.08
